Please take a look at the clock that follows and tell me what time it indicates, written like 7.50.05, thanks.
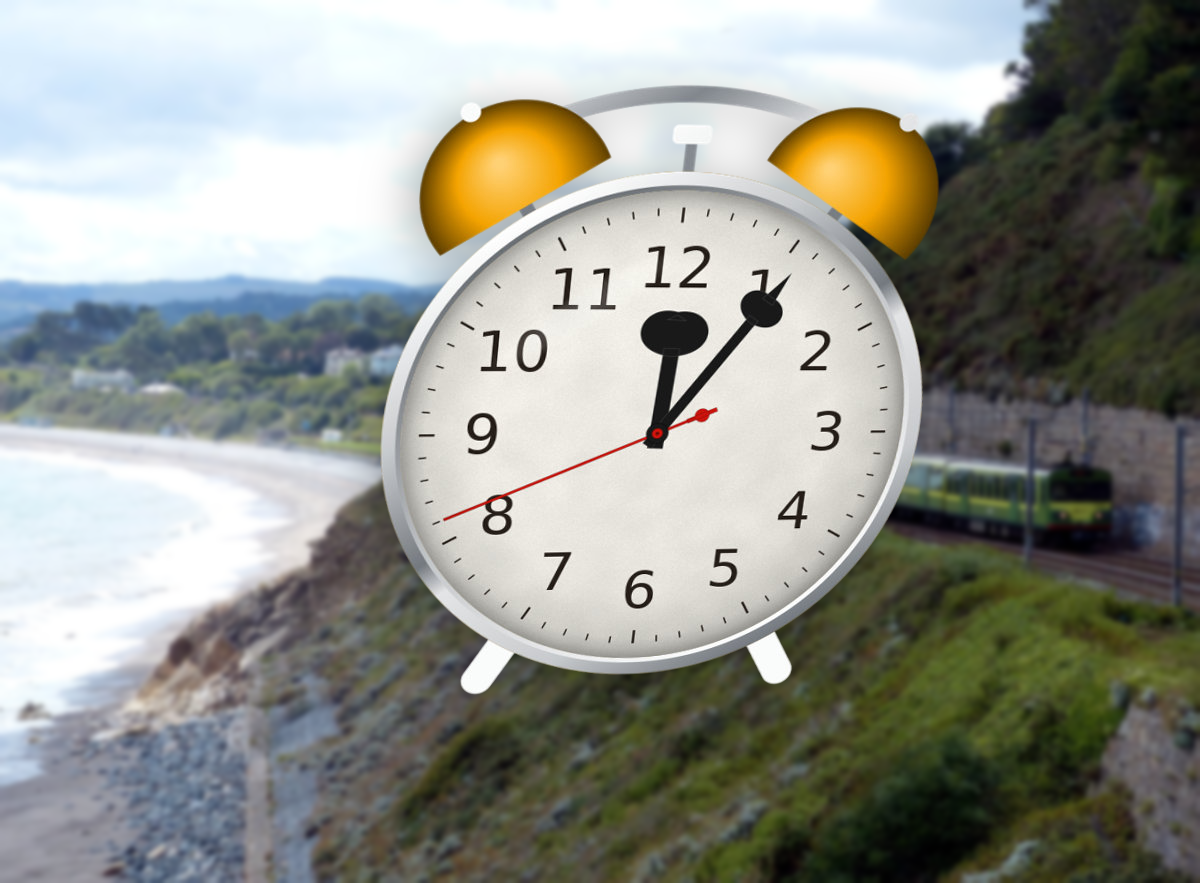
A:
12.05.41
